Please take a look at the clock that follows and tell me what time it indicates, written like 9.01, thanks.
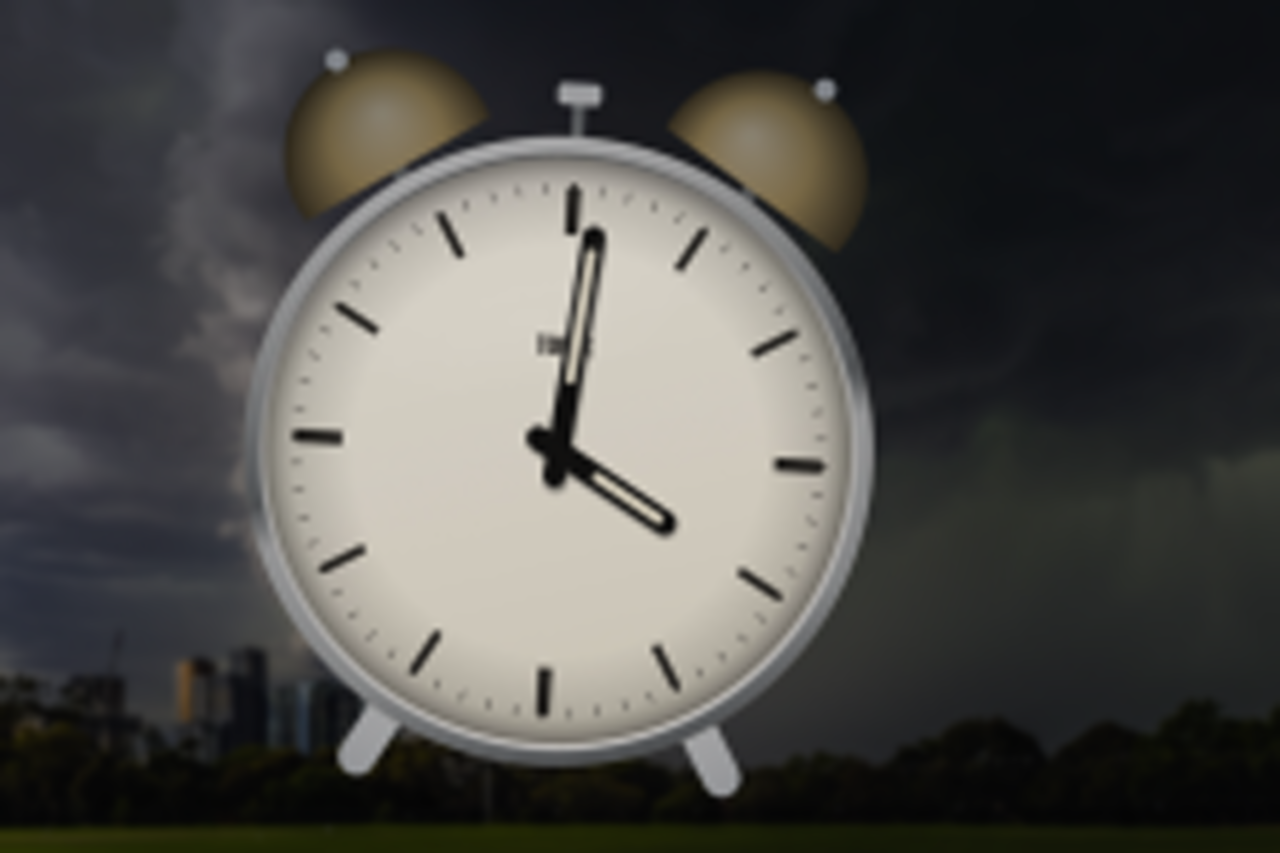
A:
4.01
